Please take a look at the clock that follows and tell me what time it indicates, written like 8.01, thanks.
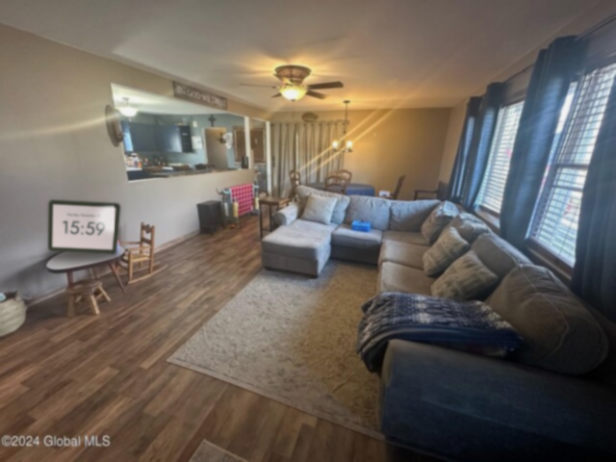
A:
15.59
